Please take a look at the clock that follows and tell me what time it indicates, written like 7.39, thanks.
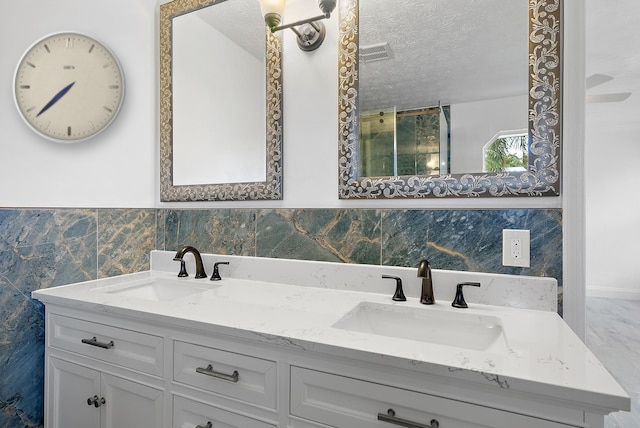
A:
7.38
